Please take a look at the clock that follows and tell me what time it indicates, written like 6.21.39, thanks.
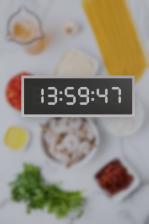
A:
13.59.47
